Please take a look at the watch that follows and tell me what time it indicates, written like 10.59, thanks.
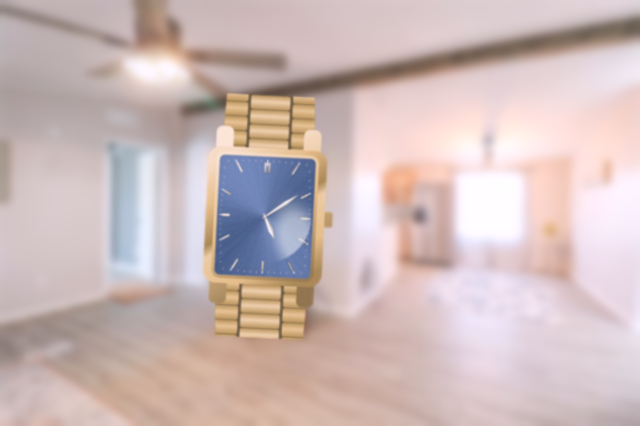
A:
5.09
